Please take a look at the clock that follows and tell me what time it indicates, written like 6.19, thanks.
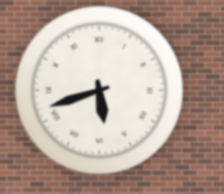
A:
5.42
